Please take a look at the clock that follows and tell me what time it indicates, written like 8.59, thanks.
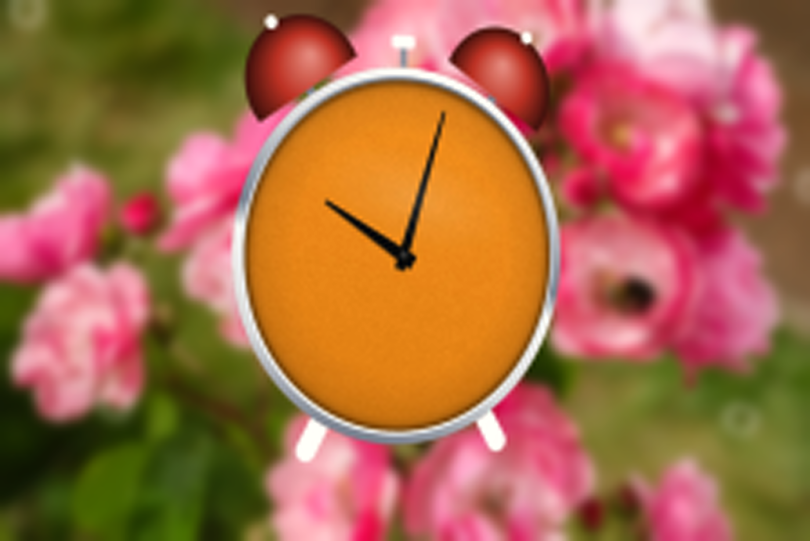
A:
10.03
